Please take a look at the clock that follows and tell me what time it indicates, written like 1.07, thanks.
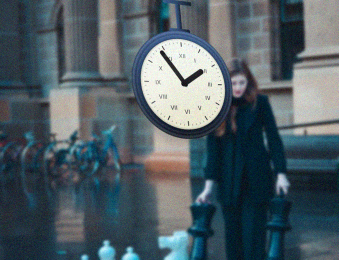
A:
1.54
